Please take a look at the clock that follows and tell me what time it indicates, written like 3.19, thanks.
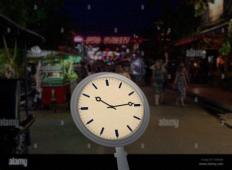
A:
10.14
